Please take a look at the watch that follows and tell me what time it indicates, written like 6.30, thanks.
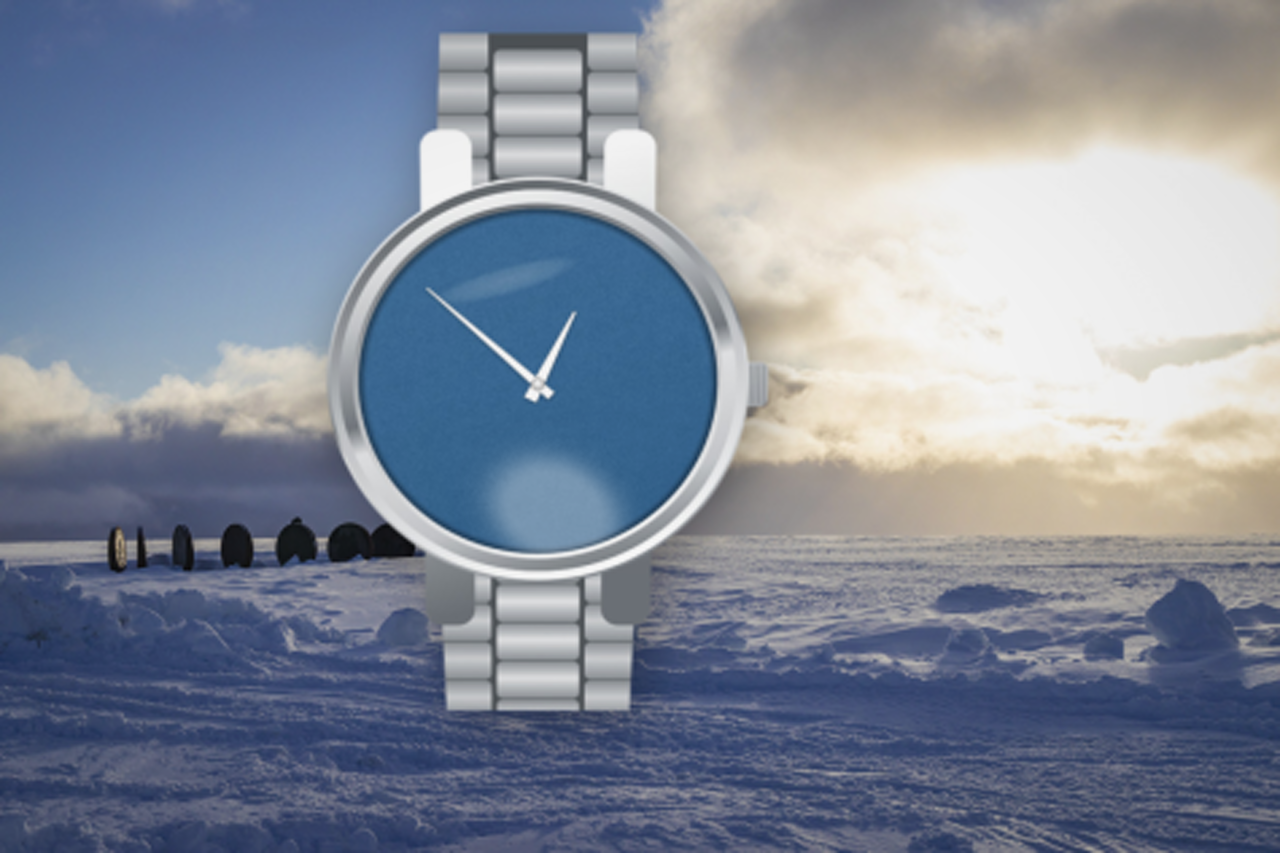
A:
12.52
